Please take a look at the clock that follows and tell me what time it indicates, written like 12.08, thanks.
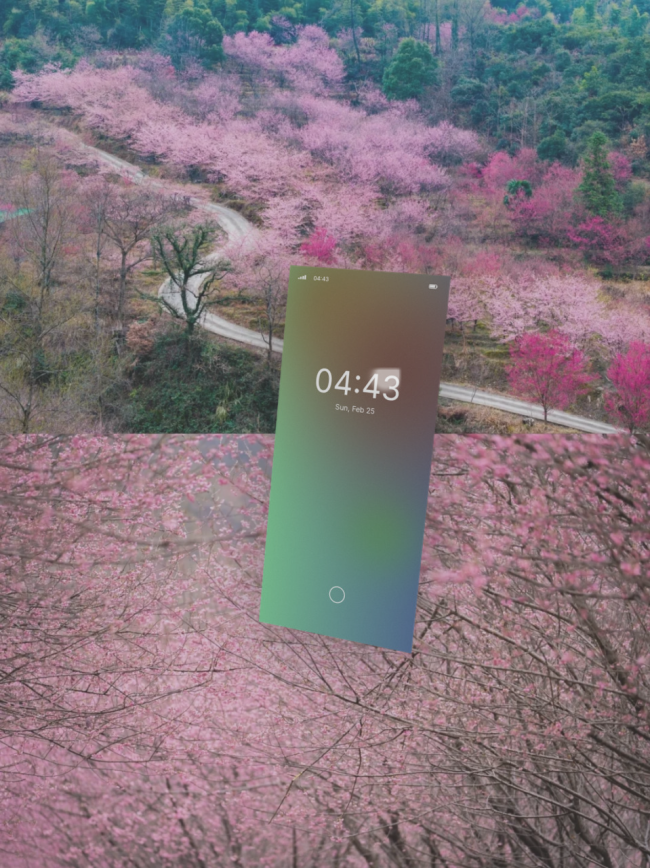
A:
4.43
